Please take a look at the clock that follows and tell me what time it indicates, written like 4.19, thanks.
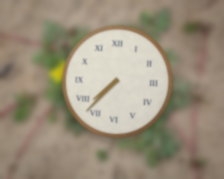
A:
7.37
